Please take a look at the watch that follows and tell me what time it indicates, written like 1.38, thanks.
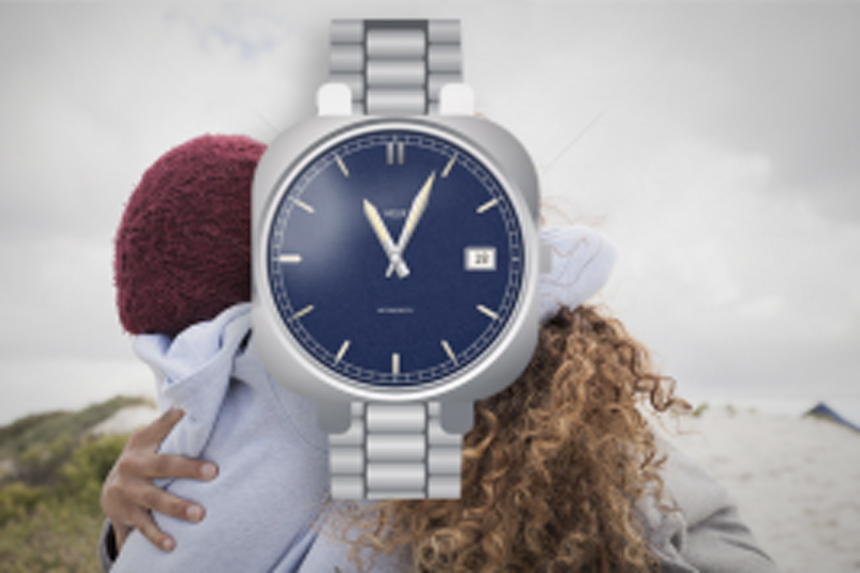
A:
11.04
